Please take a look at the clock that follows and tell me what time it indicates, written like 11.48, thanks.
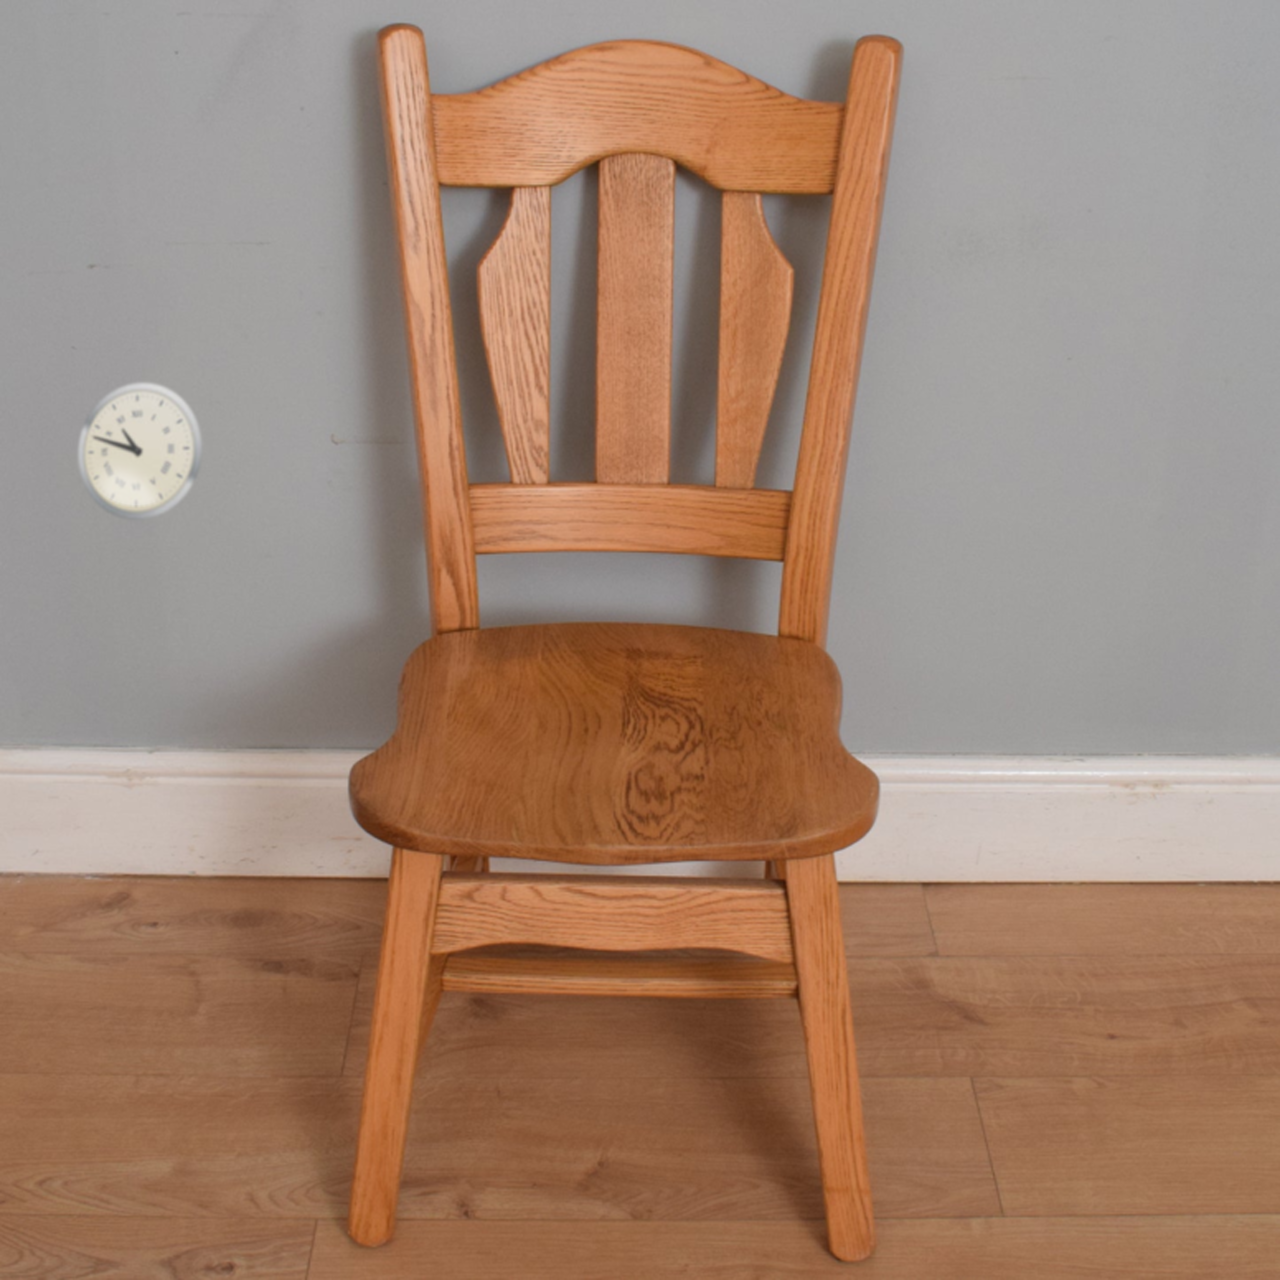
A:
10.48
